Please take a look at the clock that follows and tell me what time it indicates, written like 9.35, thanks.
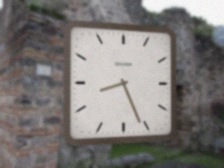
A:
8.26
